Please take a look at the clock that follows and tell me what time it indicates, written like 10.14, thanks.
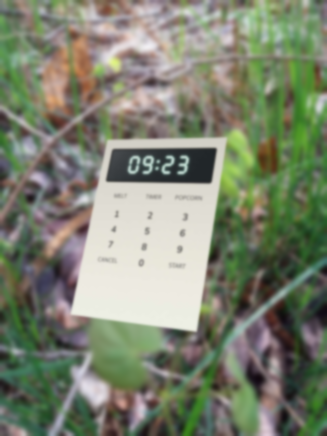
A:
9.23
